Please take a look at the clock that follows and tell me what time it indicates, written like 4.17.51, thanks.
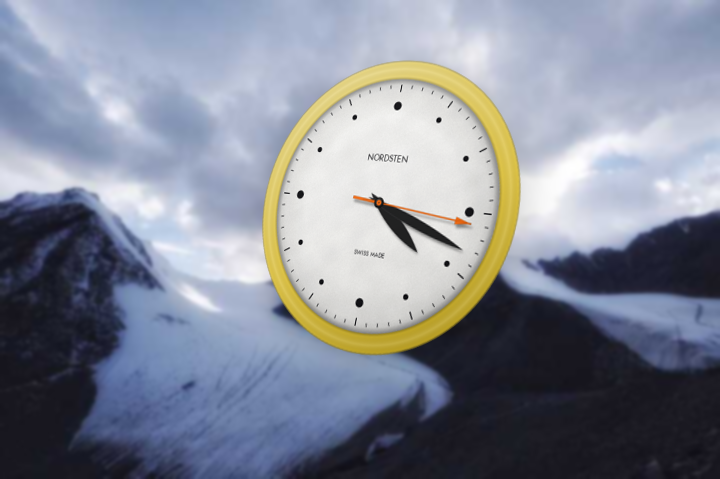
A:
4.18.16
